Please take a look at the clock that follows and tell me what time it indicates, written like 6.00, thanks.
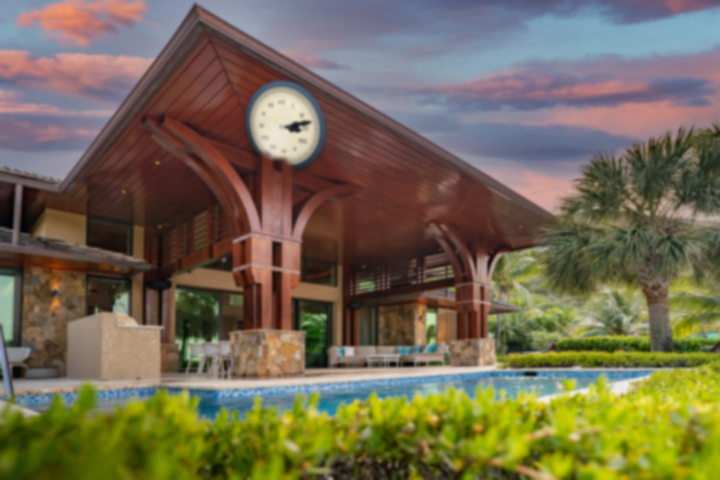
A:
3.13
